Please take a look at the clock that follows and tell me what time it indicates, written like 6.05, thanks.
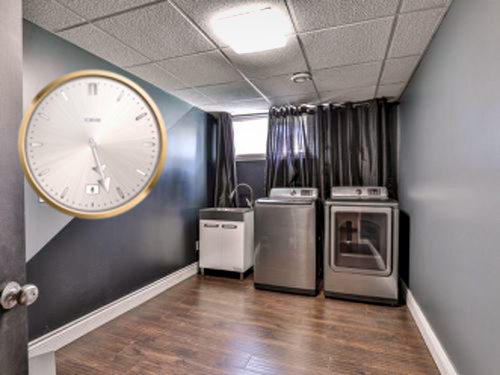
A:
5.27
